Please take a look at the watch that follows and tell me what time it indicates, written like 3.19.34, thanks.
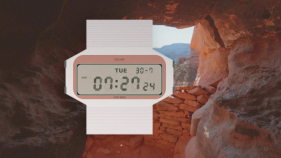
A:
7.27.24
